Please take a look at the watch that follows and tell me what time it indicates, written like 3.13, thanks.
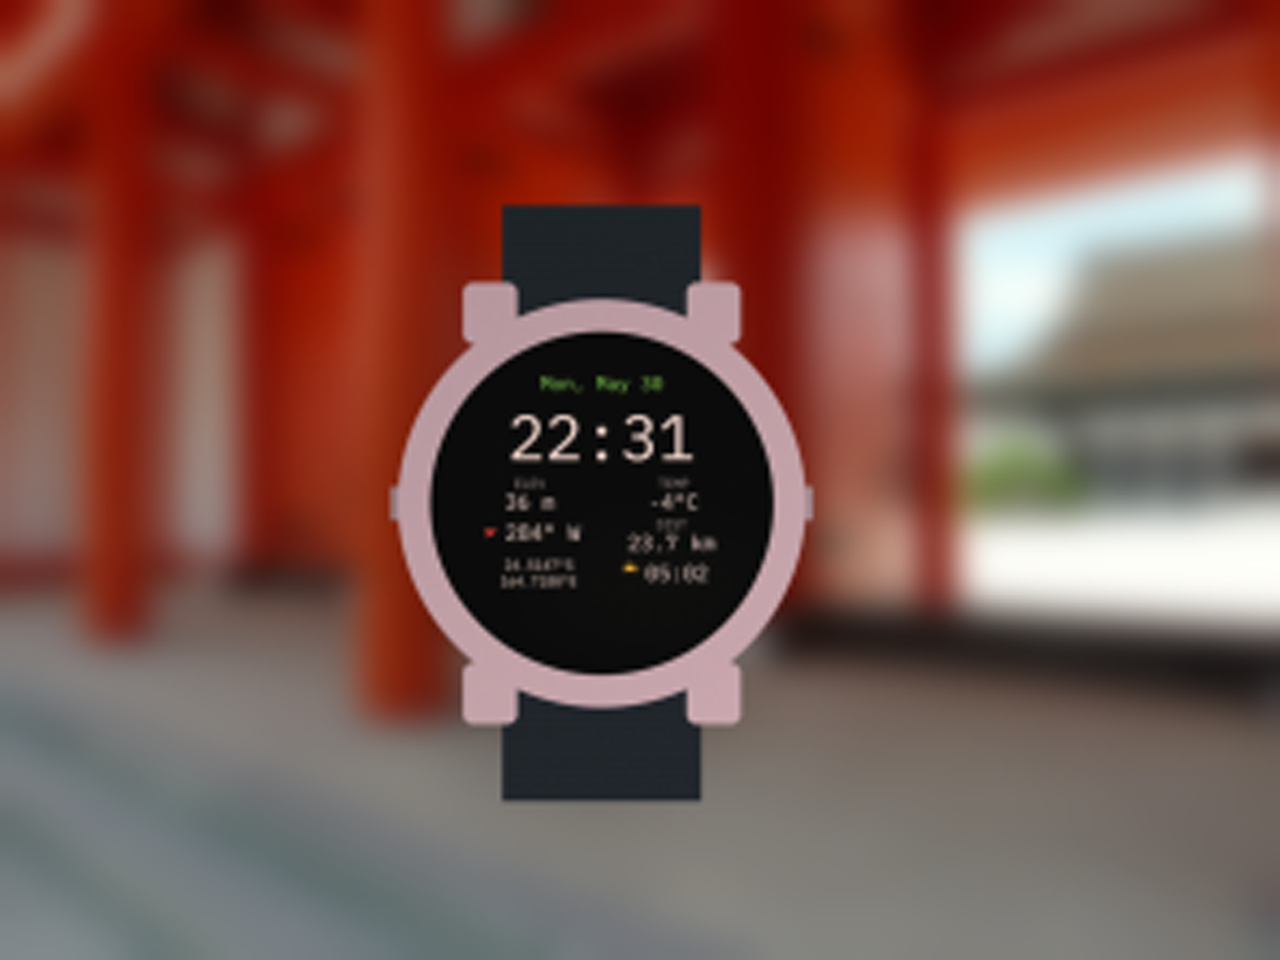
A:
22.31
